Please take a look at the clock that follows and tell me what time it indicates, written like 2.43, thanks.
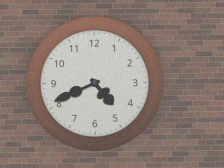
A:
4.41
